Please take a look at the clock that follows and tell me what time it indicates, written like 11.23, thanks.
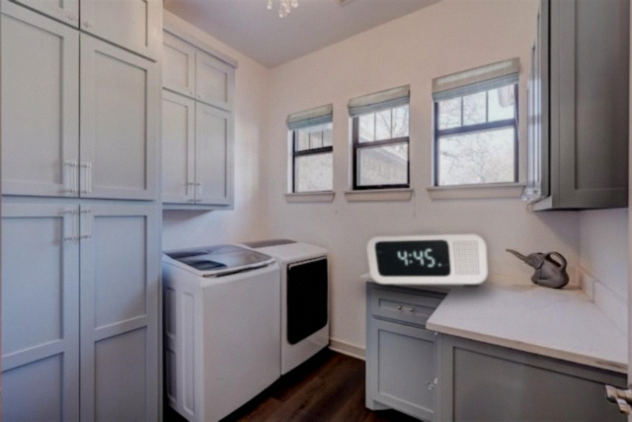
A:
4.45
